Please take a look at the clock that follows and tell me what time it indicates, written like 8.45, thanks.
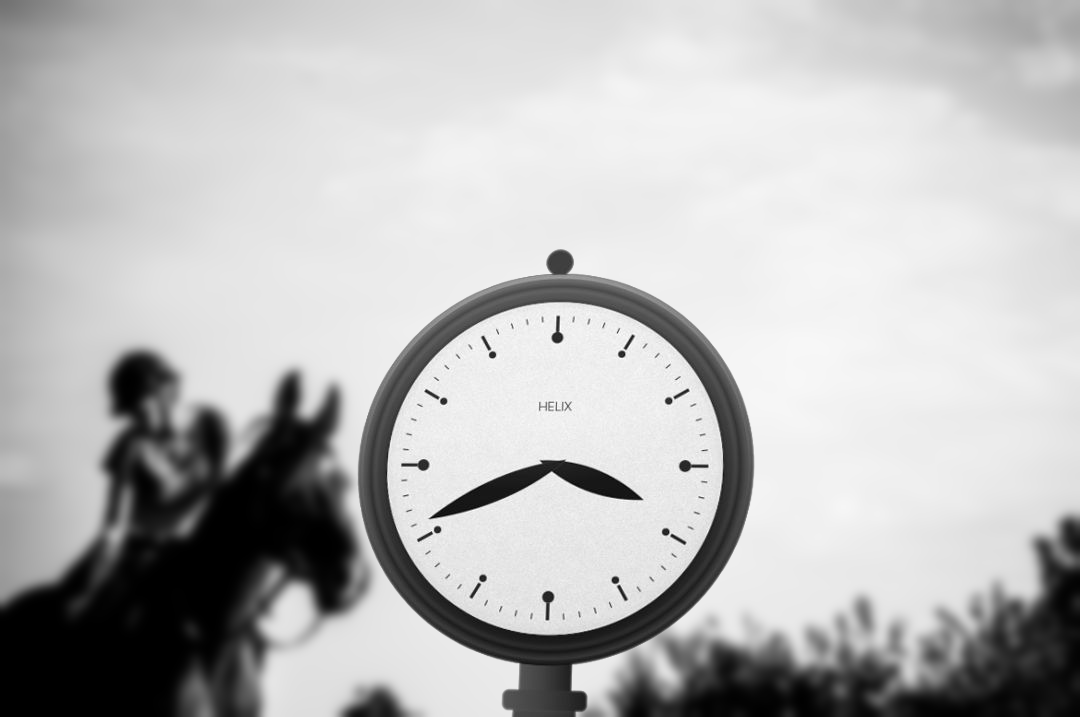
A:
3.41
